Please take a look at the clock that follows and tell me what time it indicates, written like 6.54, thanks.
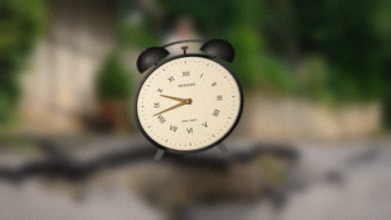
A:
9.42
